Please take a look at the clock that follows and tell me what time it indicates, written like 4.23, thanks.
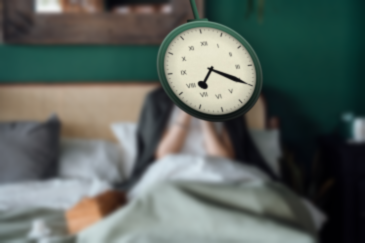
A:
7.20
